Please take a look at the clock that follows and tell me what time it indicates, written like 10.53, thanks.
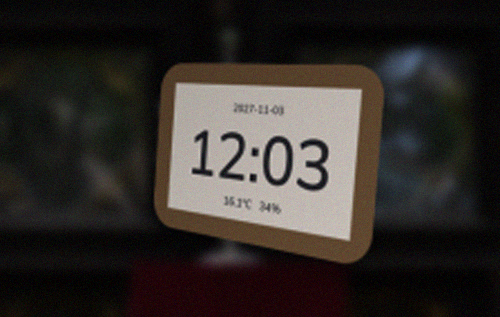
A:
12.03
